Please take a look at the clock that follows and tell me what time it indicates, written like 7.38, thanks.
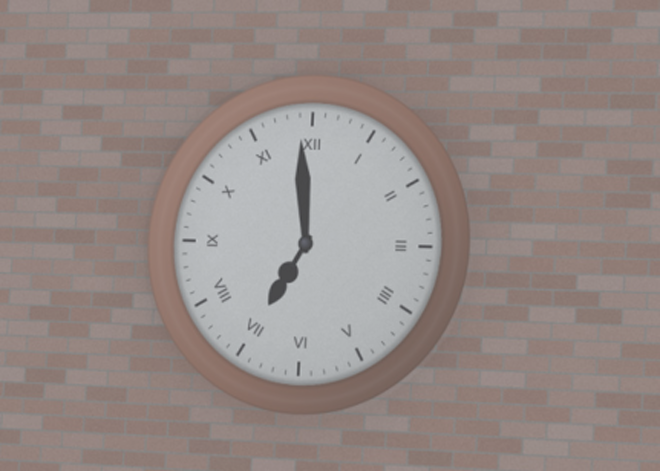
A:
6.59
